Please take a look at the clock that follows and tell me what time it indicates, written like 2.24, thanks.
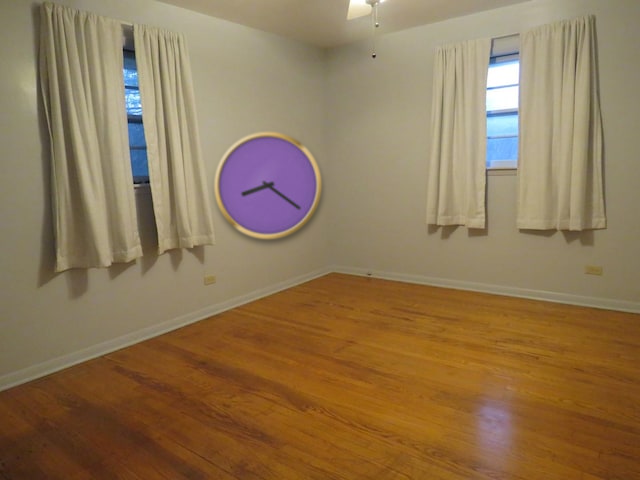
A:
8.21
